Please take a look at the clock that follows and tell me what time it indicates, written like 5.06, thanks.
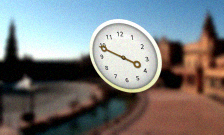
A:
3.49
